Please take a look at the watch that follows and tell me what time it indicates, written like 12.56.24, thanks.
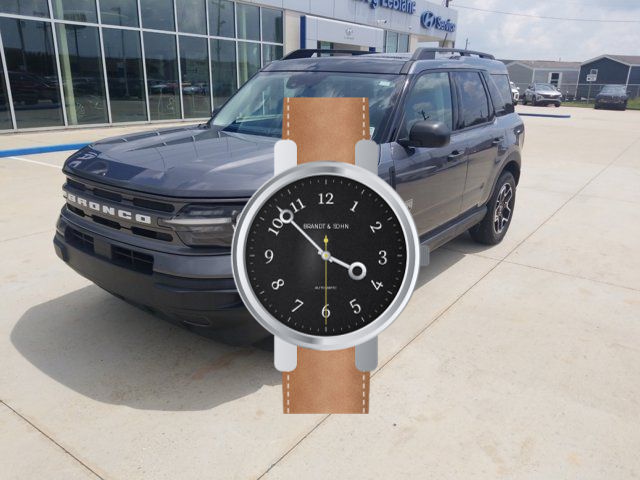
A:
3.52.30
